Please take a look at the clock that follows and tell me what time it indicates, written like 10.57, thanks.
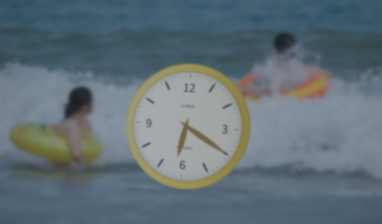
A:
6.20
